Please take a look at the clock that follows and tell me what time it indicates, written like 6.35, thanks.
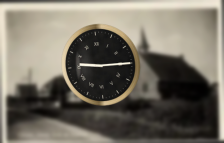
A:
9.15
